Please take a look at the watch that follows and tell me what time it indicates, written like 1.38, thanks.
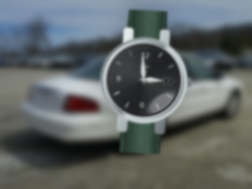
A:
2.59
